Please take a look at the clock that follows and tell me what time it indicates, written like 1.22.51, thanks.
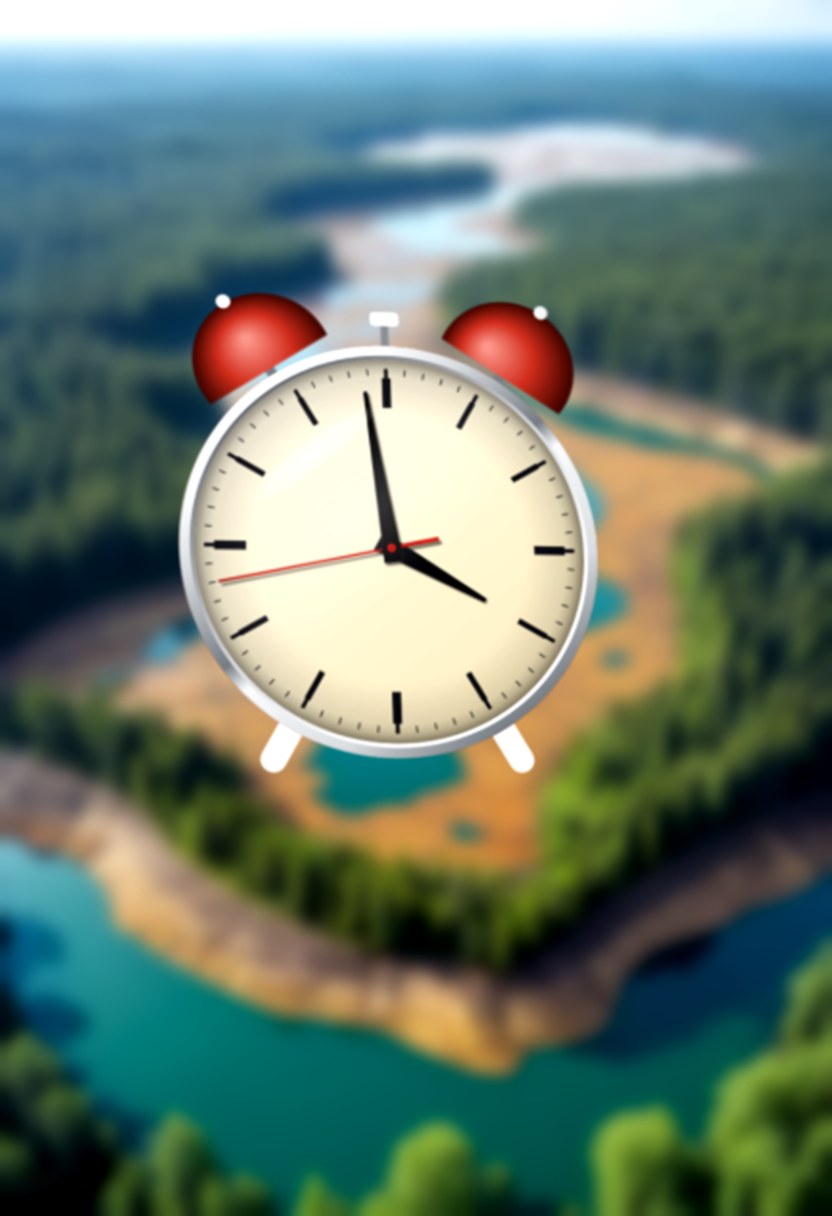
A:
3.58.43
